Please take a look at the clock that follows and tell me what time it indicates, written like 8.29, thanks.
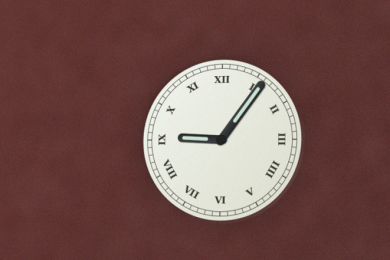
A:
9.06
